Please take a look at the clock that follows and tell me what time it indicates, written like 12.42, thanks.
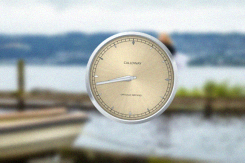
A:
8.43
